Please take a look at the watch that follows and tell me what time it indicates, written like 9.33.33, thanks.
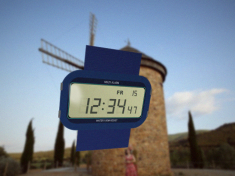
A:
12.34.47
